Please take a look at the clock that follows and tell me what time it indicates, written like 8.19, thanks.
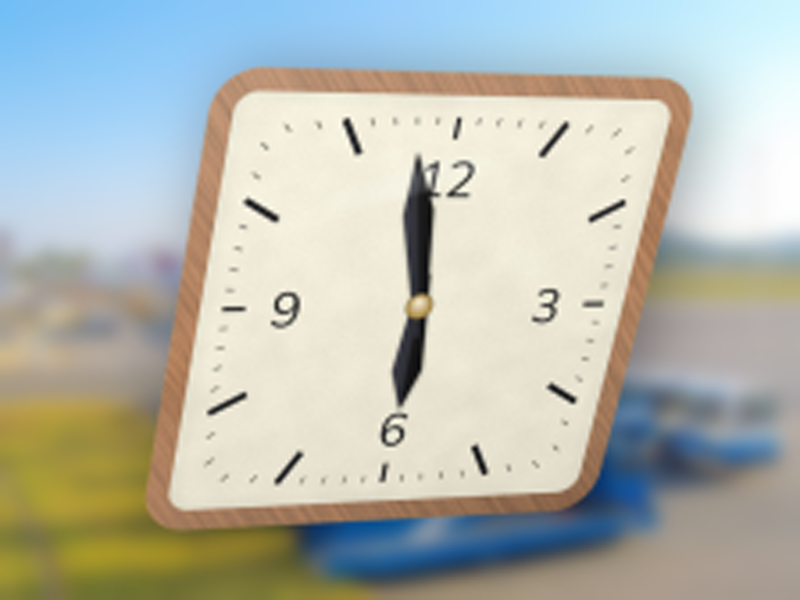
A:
5.58
